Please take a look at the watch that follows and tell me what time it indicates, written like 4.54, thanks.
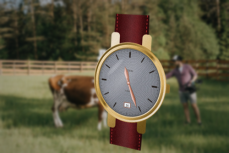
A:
11.26
